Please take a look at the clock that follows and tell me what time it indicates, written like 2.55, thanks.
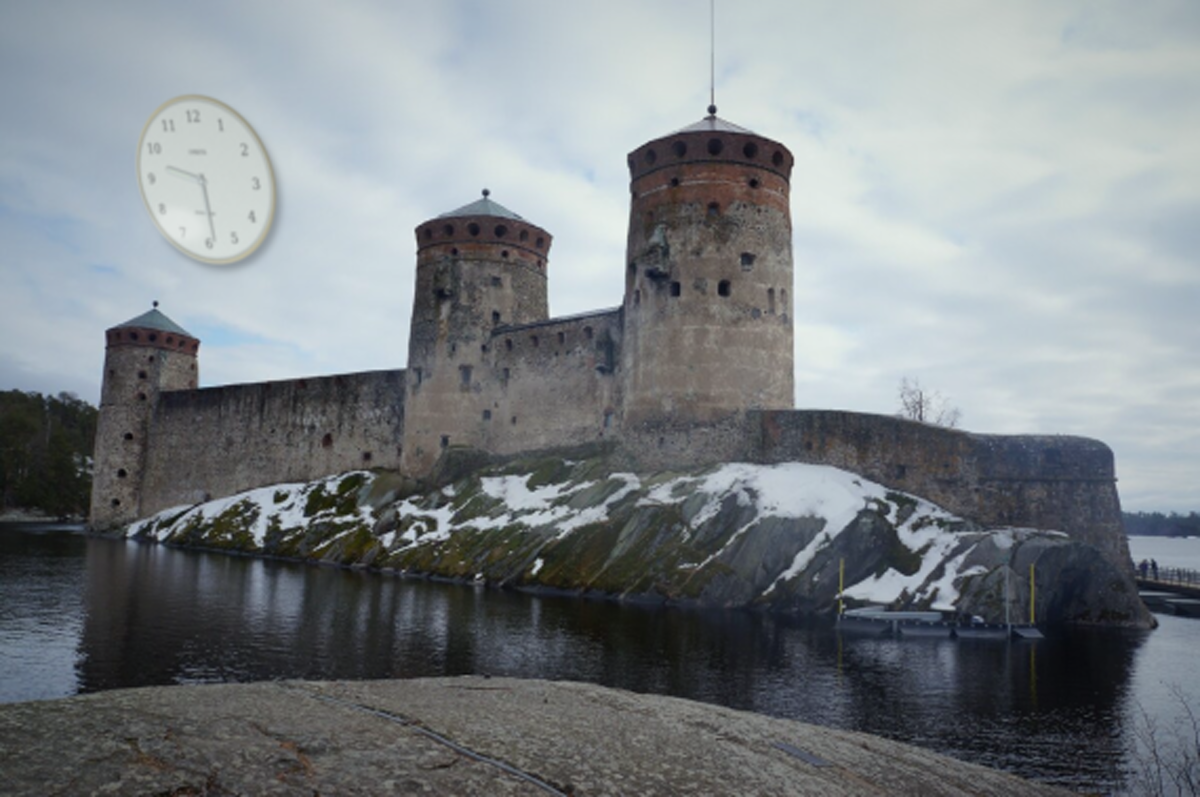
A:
9.29
